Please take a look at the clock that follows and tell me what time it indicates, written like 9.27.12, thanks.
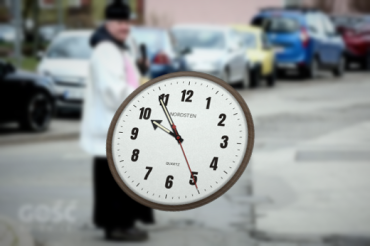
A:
9.54.25
